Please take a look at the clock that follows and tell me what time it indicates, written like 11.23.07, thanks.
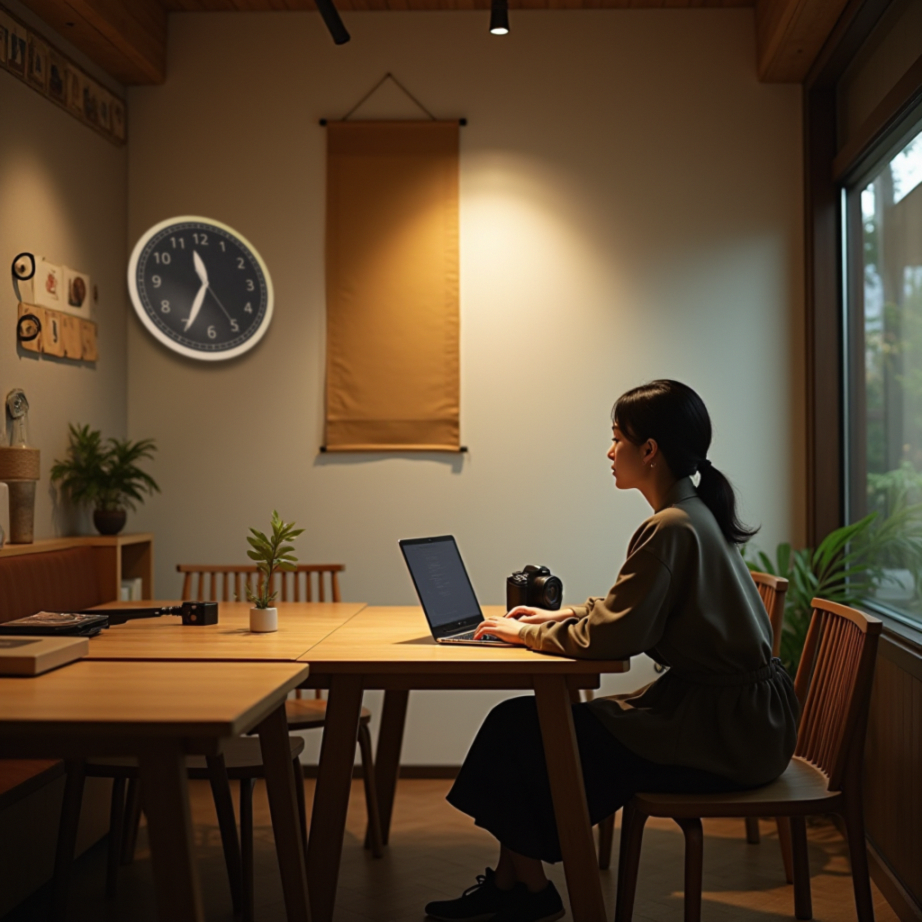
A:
11.34.25
